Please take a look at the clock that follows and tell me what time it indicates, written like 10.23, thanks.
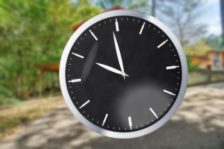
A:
9.59
